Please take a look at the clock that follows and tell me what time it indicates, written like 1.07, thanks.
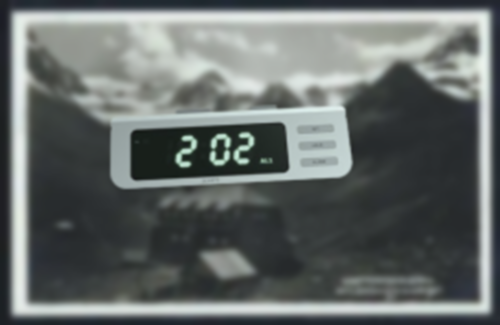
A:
2.02
